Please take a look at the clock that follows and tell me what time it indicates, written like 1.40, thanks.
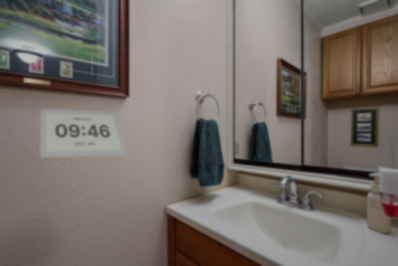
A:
9.46
